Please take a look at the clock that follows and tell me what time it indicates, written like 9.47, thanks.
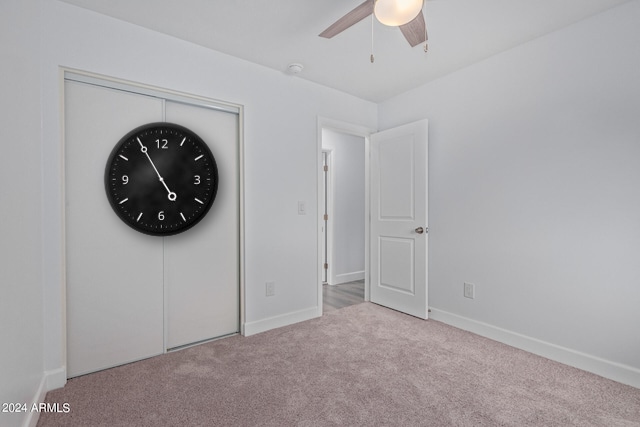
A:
4.55
